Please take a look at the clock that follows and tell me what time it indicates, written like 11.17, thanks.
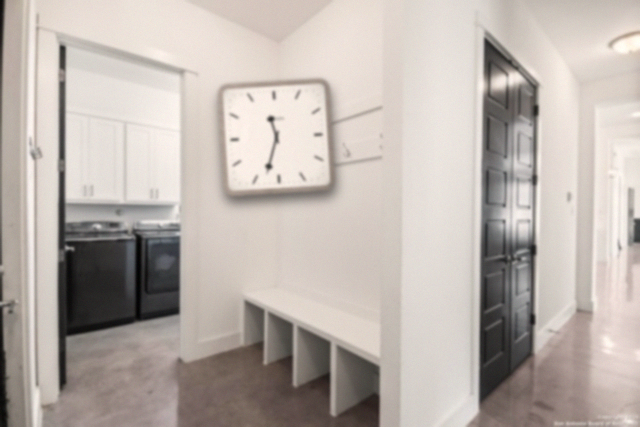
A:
11.33
